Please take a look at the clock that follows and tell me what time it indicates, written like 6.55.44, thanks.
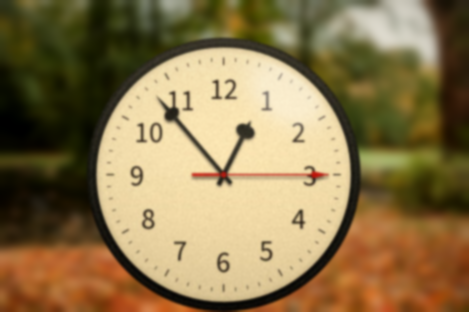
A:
12.53.15
